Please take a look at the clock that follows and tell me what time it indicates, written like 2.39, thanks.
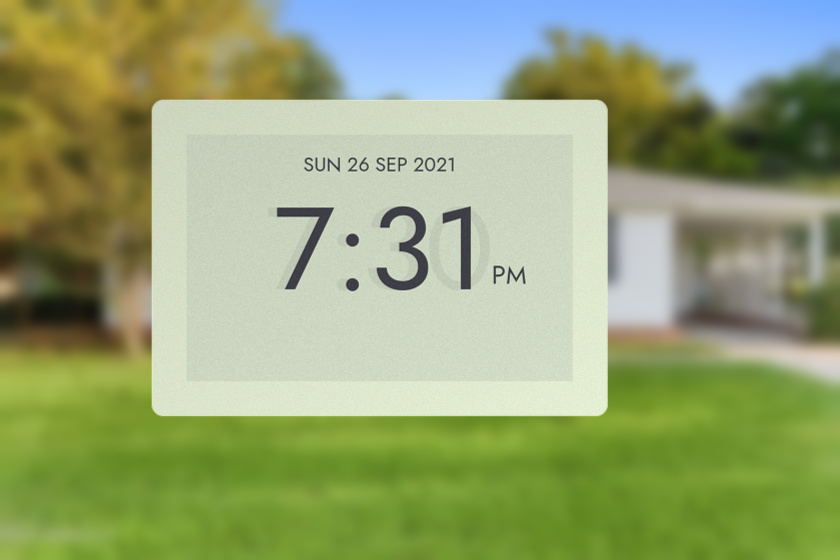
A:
7.31
